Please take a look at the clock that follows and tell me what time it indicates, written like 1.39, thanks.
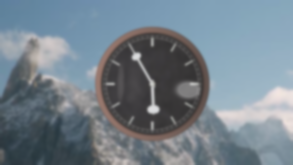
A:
5.55
